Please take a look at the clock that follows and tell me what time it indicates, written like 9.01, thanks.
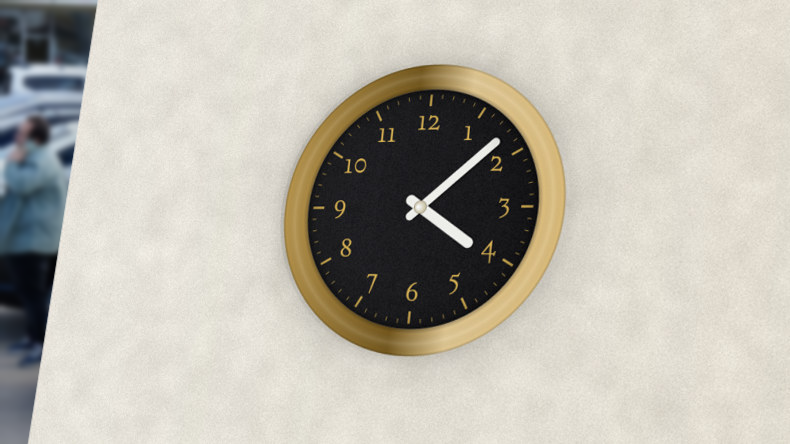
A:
4.08
